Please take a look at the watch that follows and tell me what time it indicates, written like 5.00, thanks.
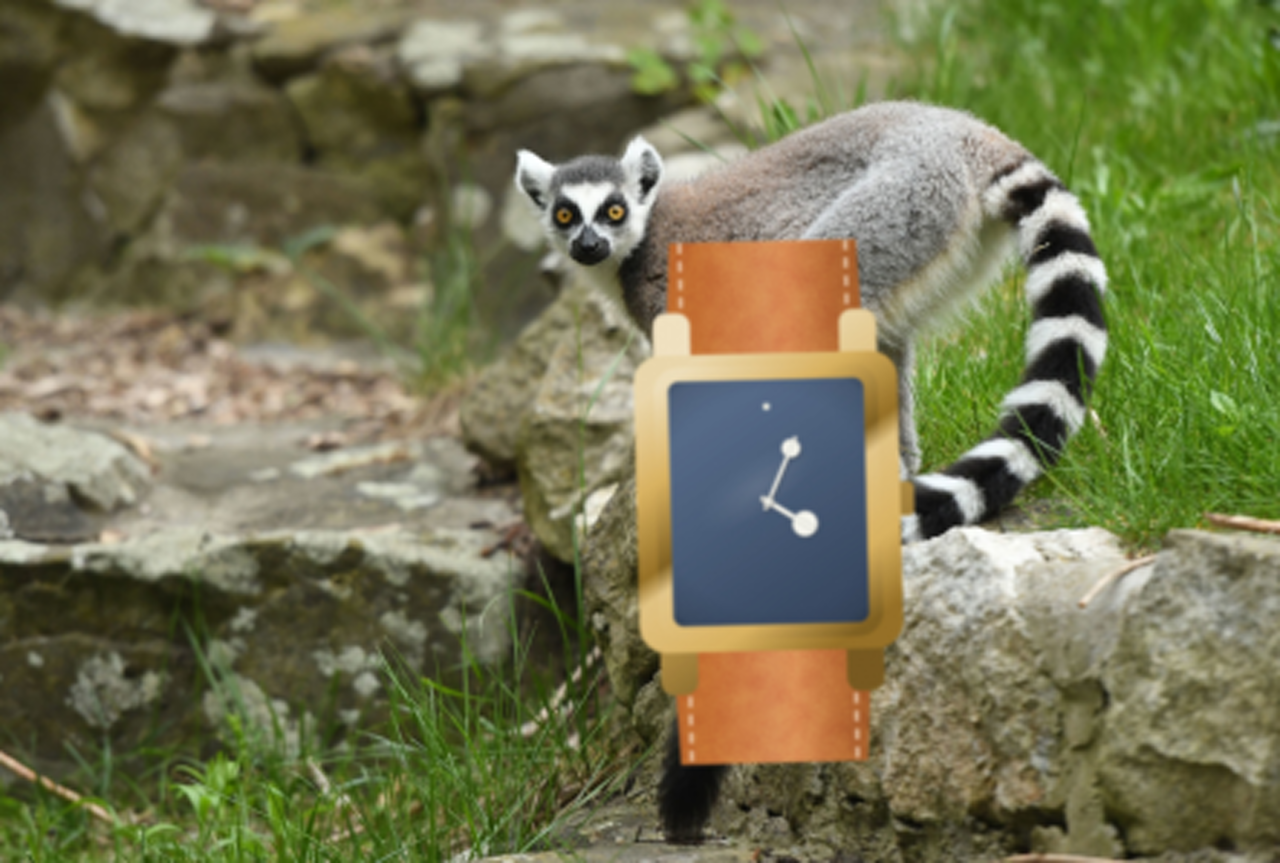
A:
4.04
